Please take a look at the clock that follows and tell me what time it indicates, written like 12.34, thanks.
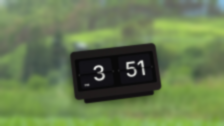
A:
3.51
